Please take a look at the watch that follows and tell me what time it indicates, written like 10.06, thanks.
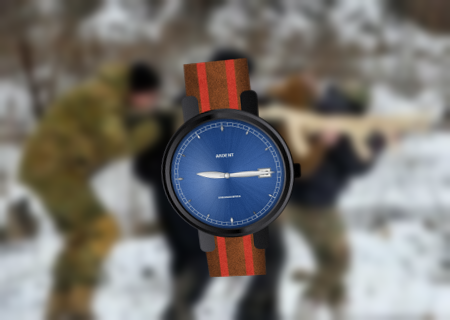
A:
9.15
